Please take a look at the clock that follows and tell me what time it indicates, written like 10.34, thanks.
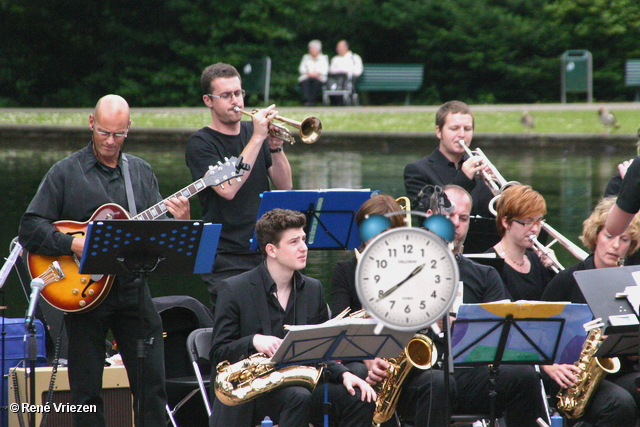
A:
1.39
